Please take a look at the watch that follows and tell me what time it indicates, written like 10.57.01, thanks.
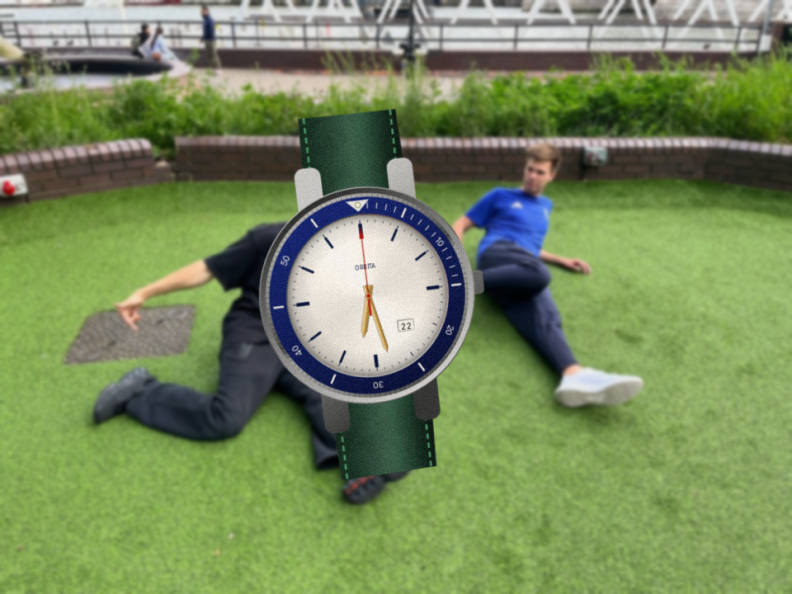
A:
6.28.00
